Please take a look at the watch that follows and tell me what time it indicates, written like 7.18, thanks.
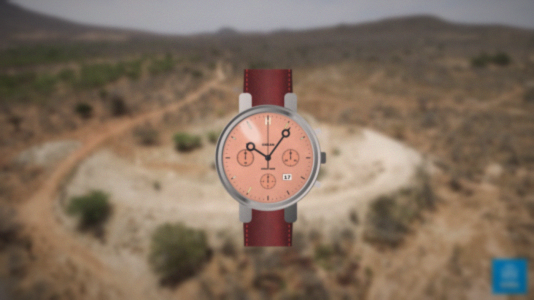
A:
10.06
